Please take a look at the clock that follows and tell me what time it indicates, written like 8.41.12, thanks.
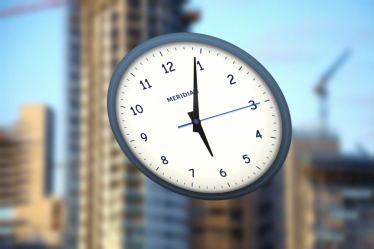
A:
6.04.15
